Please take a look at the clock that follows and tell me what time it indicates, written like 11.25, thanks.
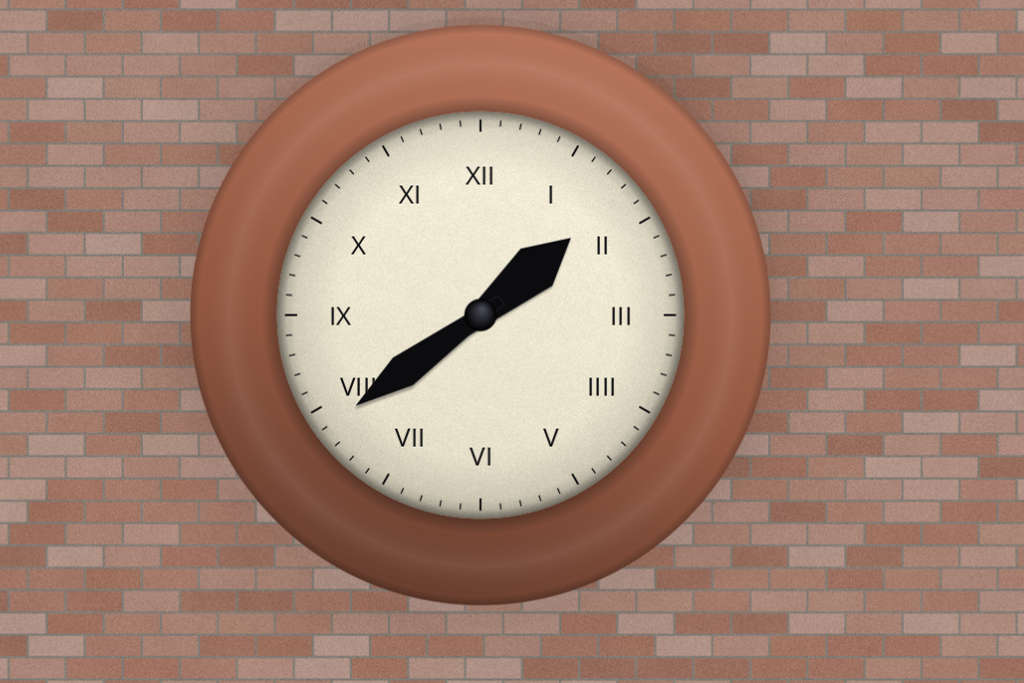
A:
1.39
